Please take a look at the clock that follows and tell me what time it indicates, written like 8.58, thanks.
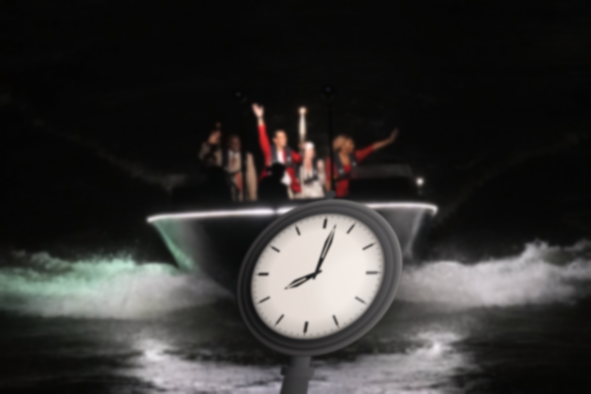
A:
8.02
